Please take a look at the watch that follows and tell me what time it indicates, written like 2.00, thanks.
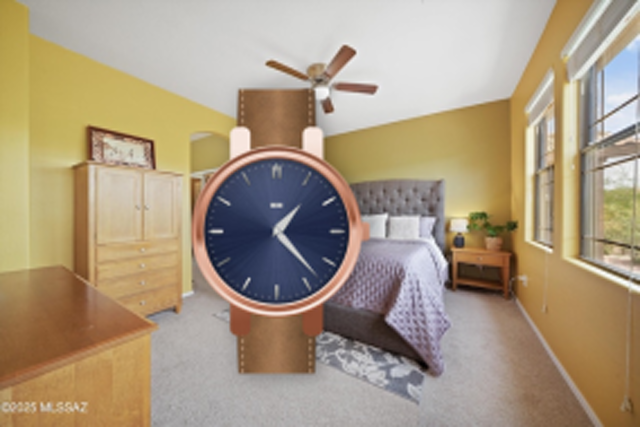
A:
1.23
